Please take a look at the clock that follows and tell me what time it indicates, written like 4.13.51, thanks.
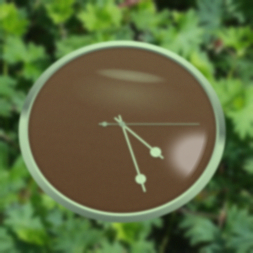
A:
4.27.15
